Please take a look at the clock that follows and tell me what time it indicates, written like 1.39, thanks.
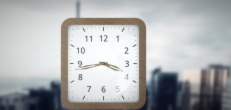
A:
3.43
